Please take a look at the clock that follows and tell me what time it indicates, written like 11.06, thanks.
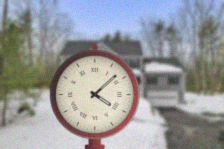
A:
4.08
